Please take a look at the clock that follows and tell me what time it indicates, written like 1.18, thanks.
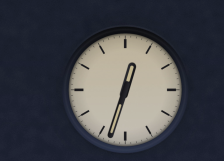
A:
12.33
